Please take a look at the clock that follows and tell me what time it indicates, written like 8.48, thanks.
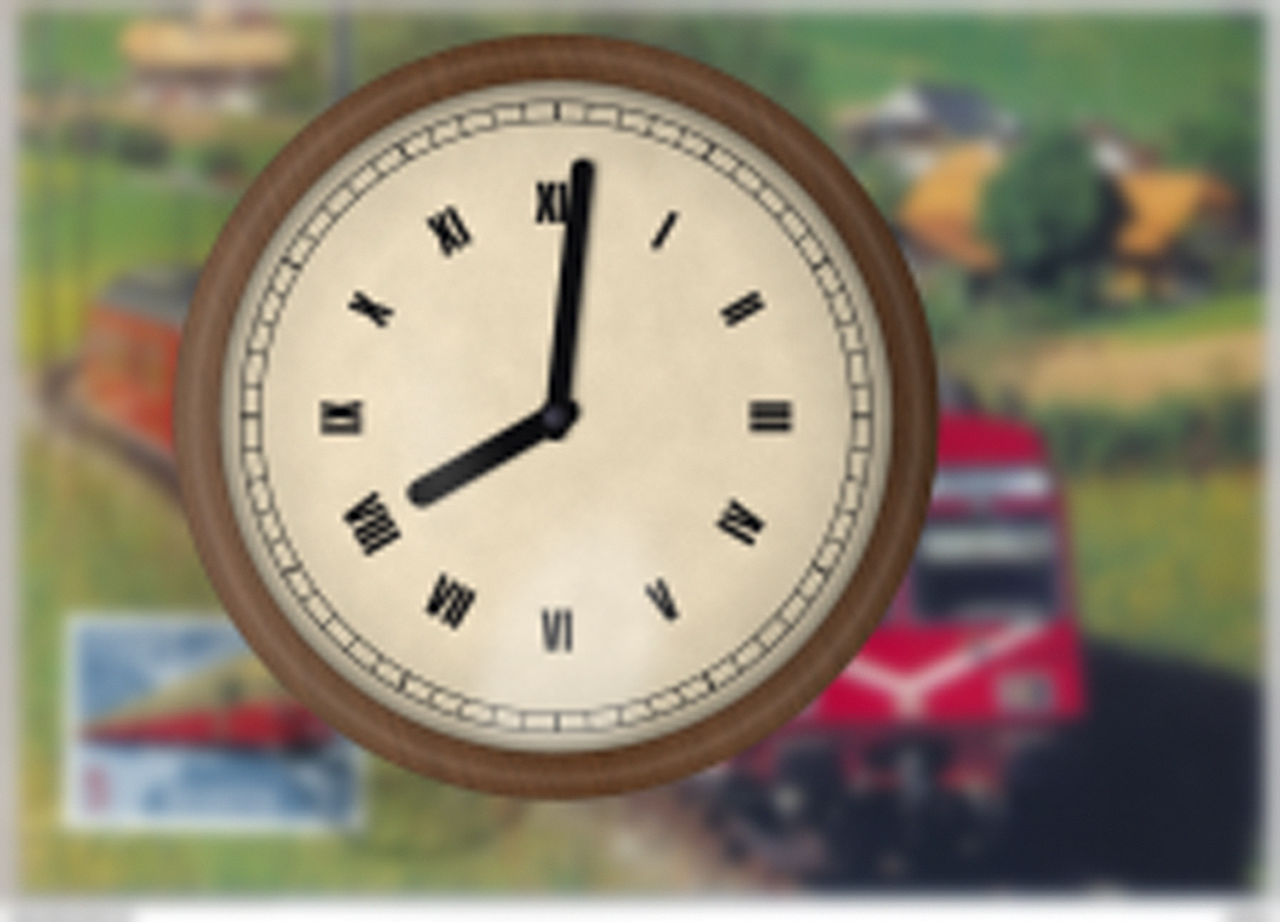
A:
8.01
